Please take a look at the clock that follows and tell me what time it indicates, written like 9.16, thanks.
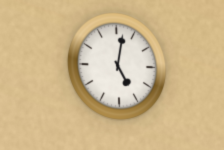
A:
5.02
